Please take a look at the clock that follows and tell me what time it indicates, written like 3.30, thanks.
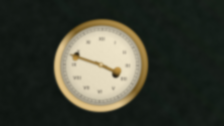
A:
3.48
